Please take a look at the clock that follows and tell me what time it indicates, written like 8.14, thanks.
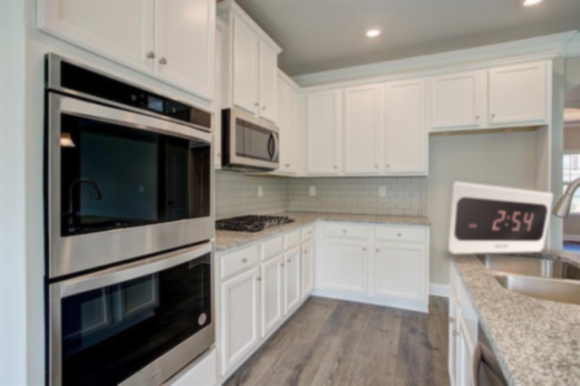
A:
2.54
